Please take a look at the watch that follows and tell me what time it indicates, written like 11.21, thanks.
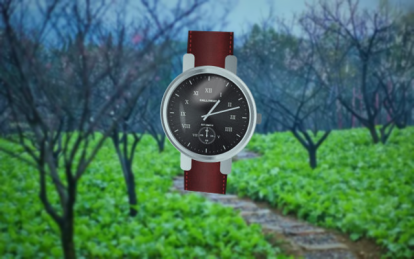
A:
1.12
